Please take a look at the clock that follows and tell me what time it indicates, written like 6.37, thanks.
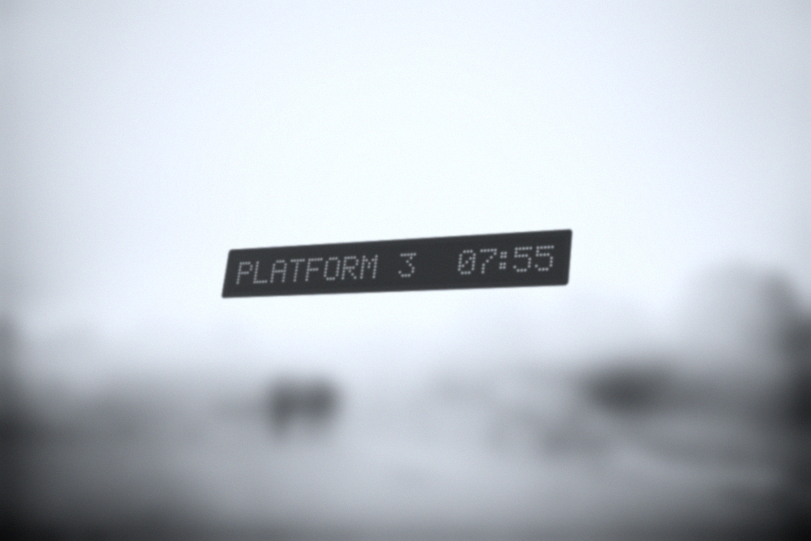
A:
7.55
